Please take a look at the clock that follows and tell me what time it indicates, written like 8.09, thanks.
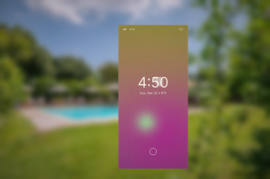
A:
4.50
